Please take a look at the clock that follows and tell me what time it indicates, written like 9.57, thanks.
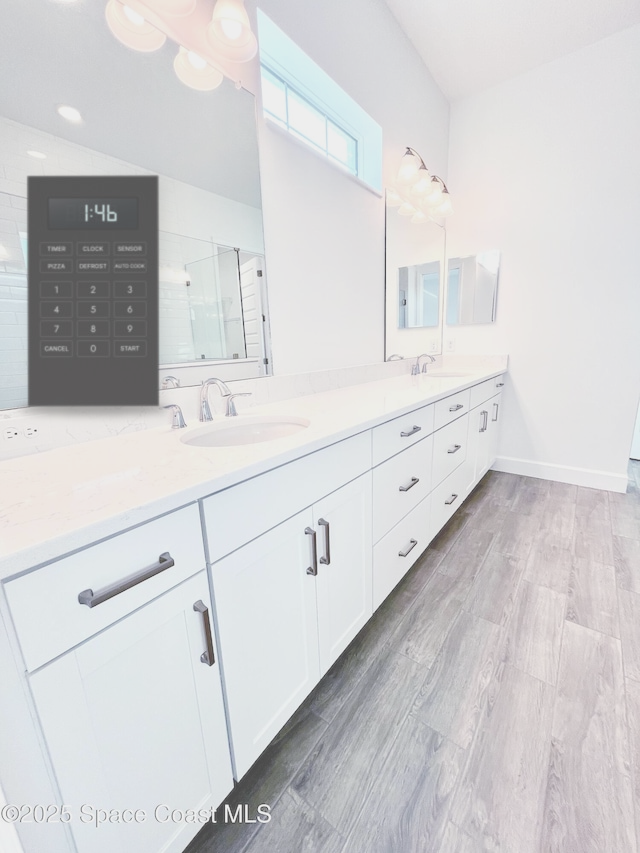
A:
1.46
